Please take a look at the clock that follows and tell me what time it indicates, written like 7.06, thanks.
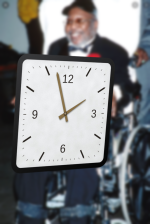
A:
1.57
